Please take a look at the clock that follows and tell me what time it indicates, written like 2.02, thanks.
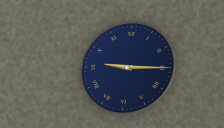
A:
9.15
